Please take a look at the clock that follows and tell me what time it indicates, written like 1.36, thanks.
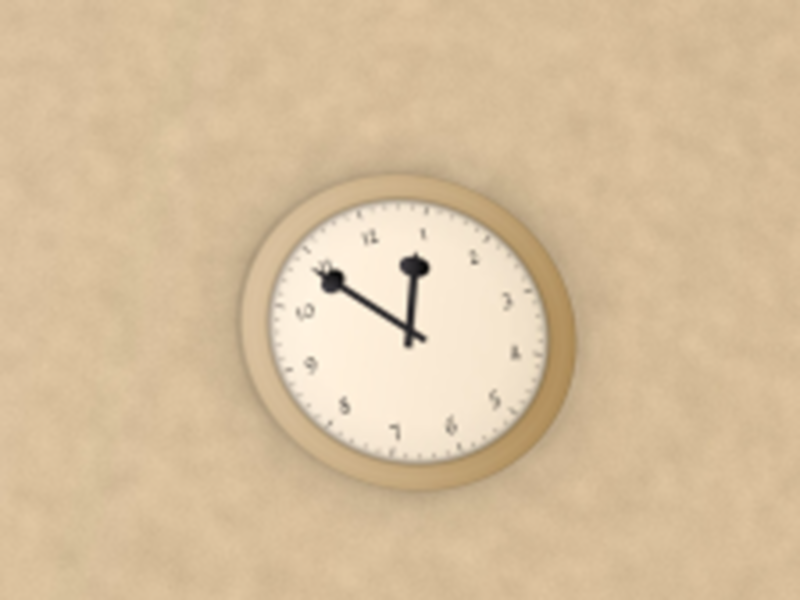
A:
12.54
